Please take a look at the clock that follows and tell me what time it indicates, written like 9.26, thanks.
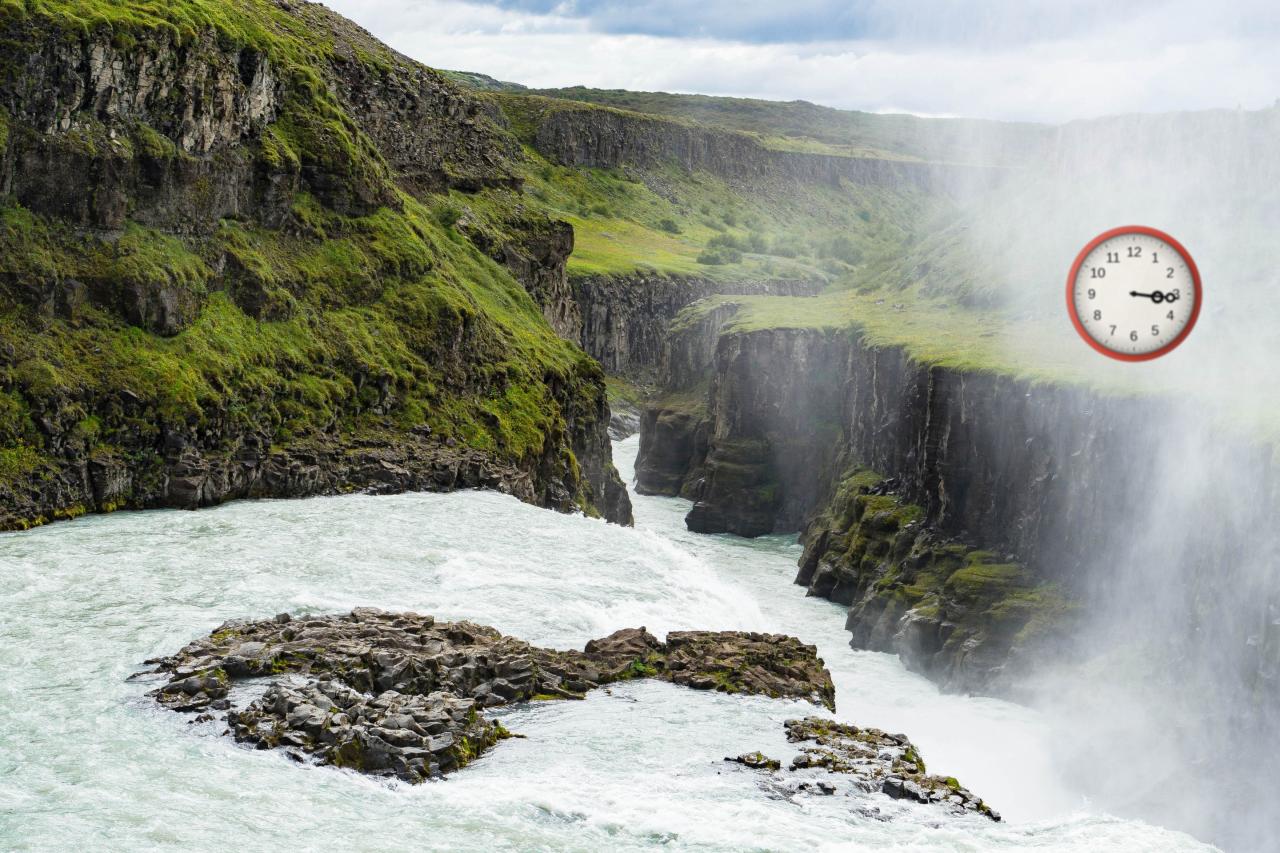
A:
3.16
